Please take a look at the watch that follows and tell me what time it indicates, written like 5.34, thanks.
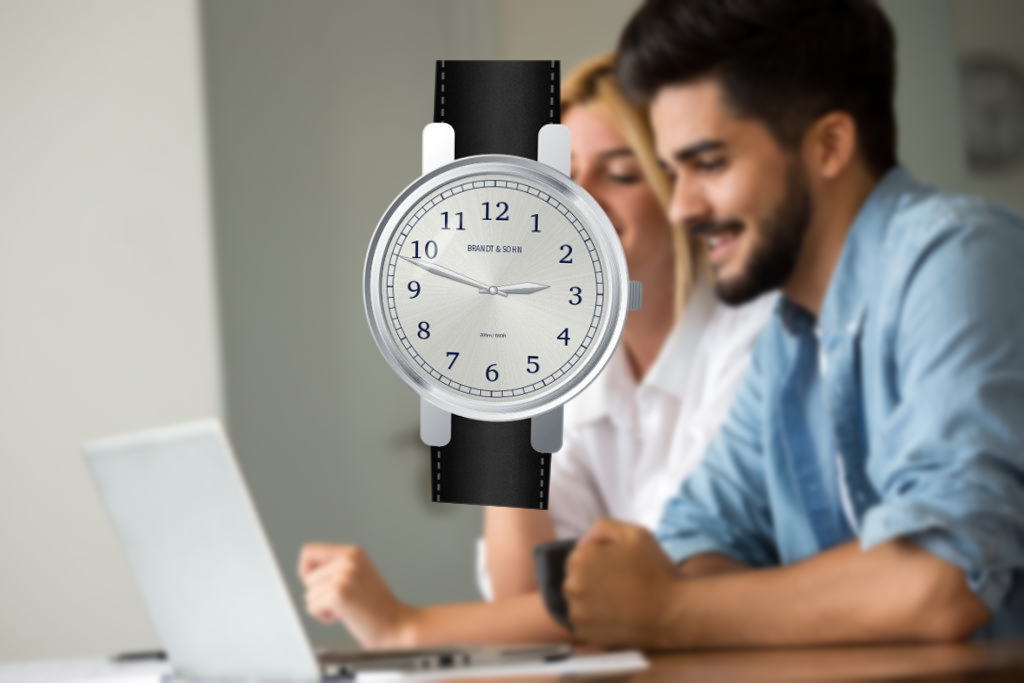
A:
2.48
